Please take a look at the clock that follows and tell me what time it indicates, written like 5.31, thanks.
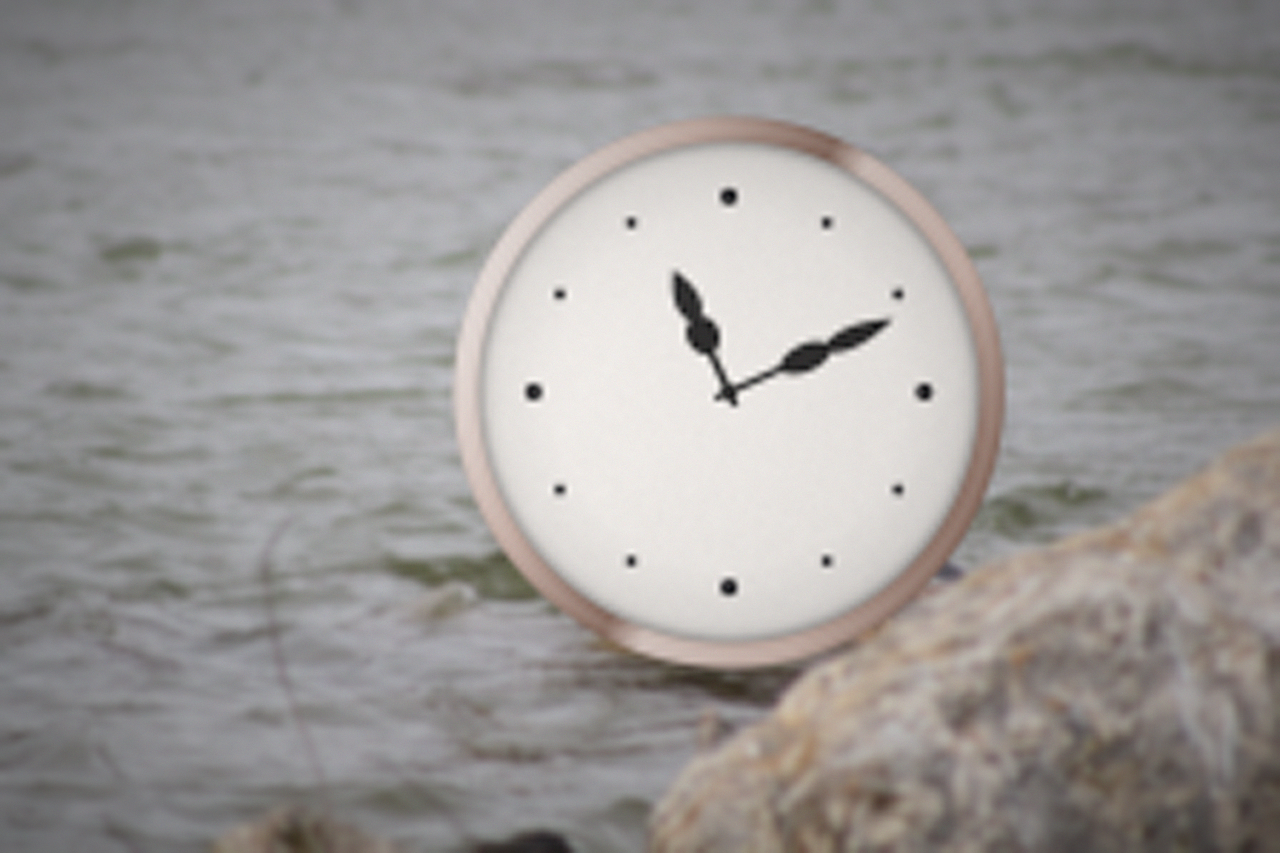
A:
11.11
